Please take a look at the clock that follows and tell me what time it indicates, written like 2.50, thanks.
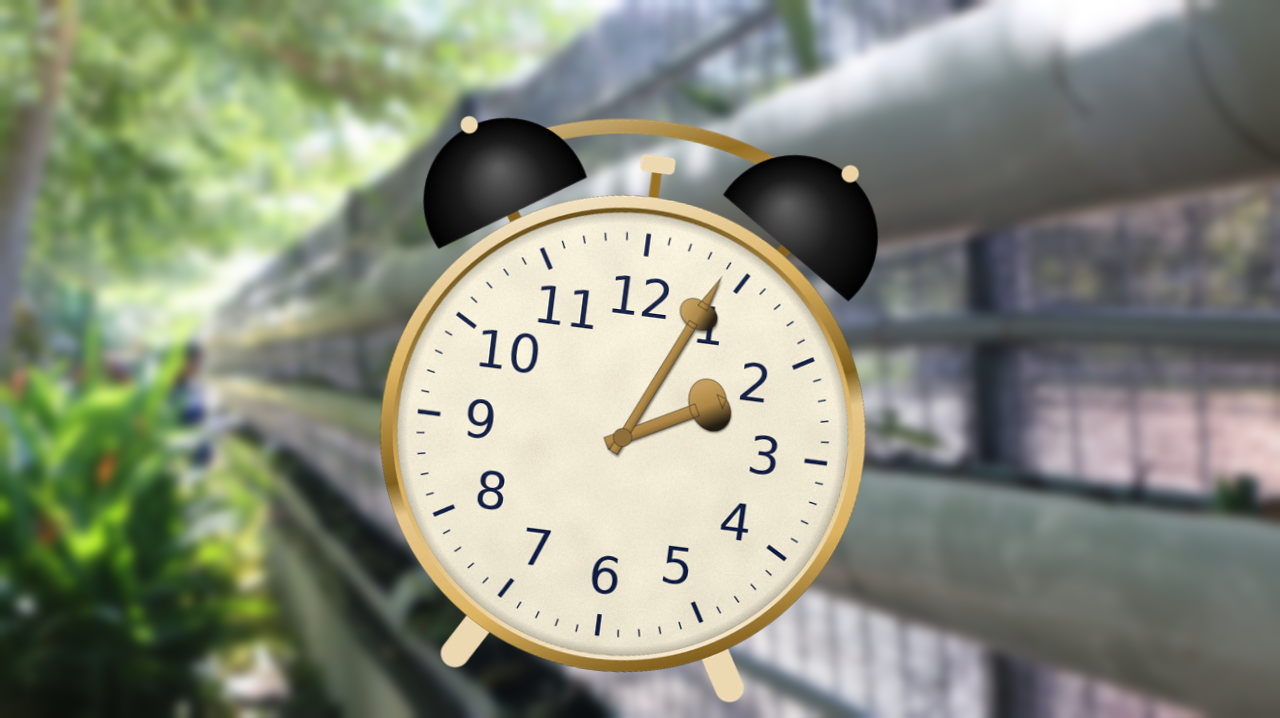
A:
2.04
